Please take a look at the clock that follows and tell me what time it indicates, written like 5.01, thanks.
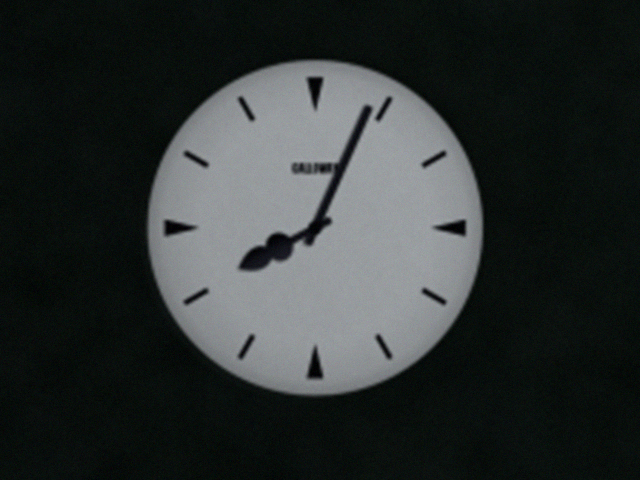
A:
8.04
